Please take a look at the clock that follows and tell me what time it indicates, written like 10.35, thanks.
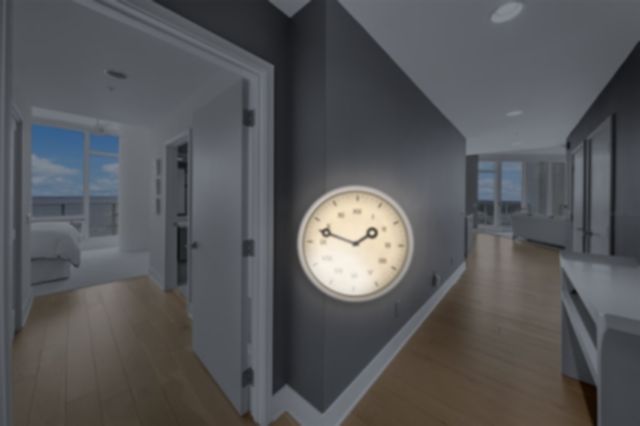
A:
1.48
